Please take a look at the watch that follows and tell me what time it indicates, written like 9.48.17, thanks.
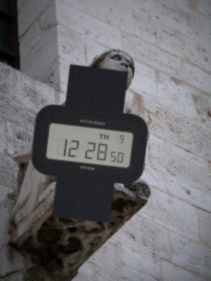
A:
12.28.50
